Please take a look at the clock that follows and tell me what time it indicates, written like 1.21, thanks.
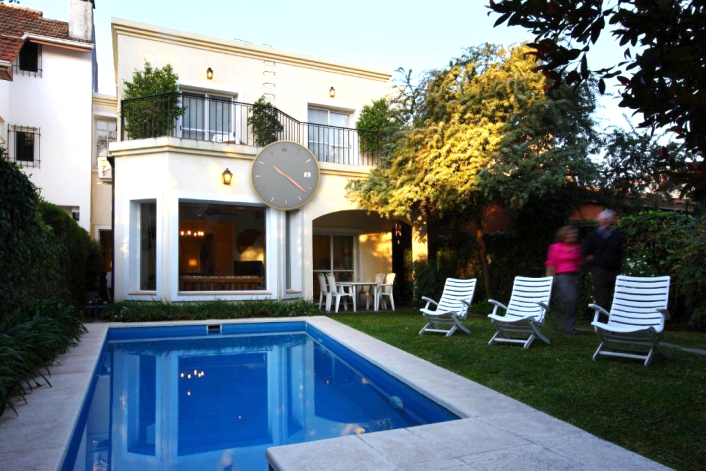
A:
10.22
